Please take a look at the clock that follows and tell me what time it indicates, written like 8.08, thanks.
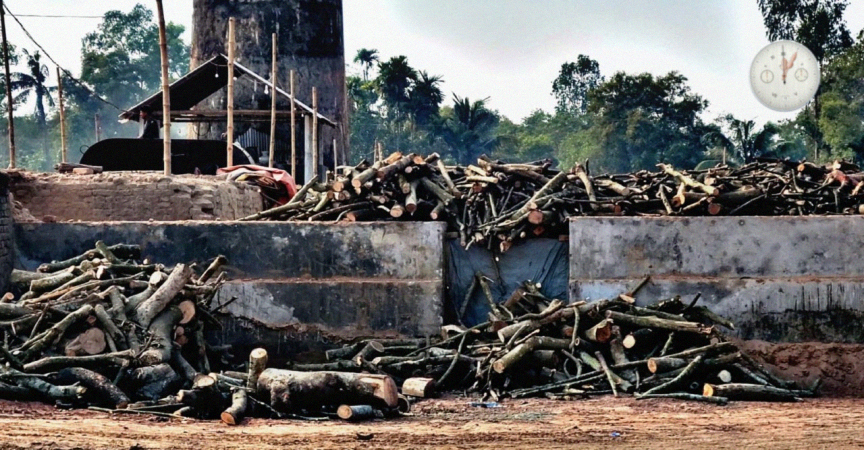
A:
12.05
